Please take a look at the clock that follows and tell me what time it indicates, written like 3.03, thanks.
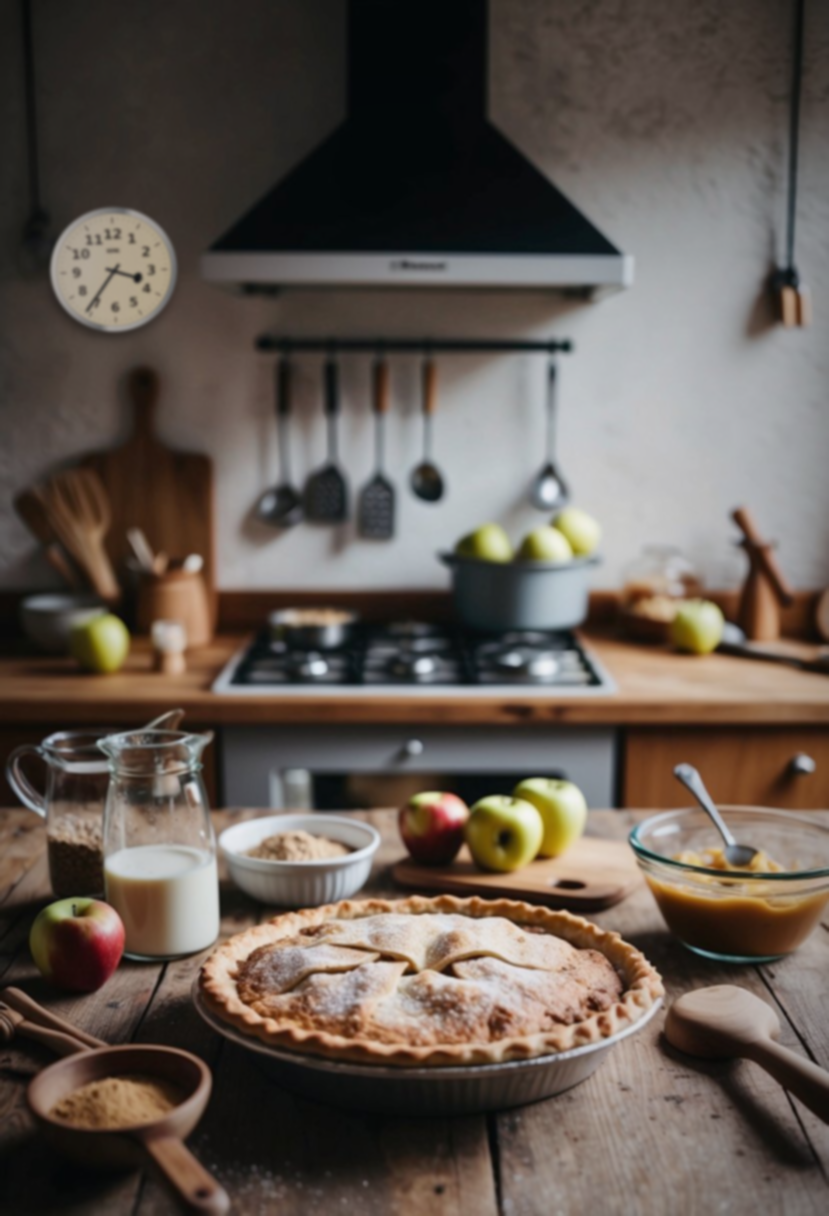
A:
3.36
